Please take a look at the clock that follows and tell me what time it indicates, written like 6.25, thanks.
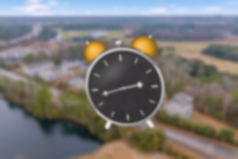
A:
2.43
